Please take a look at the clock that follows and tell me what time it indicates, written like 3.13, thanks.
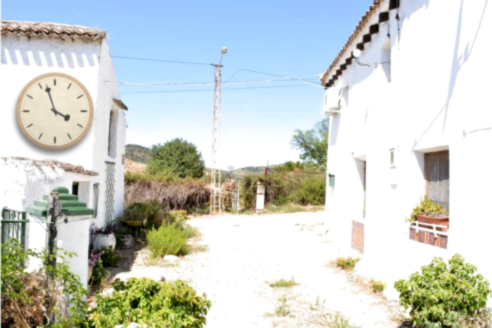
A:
3.57
